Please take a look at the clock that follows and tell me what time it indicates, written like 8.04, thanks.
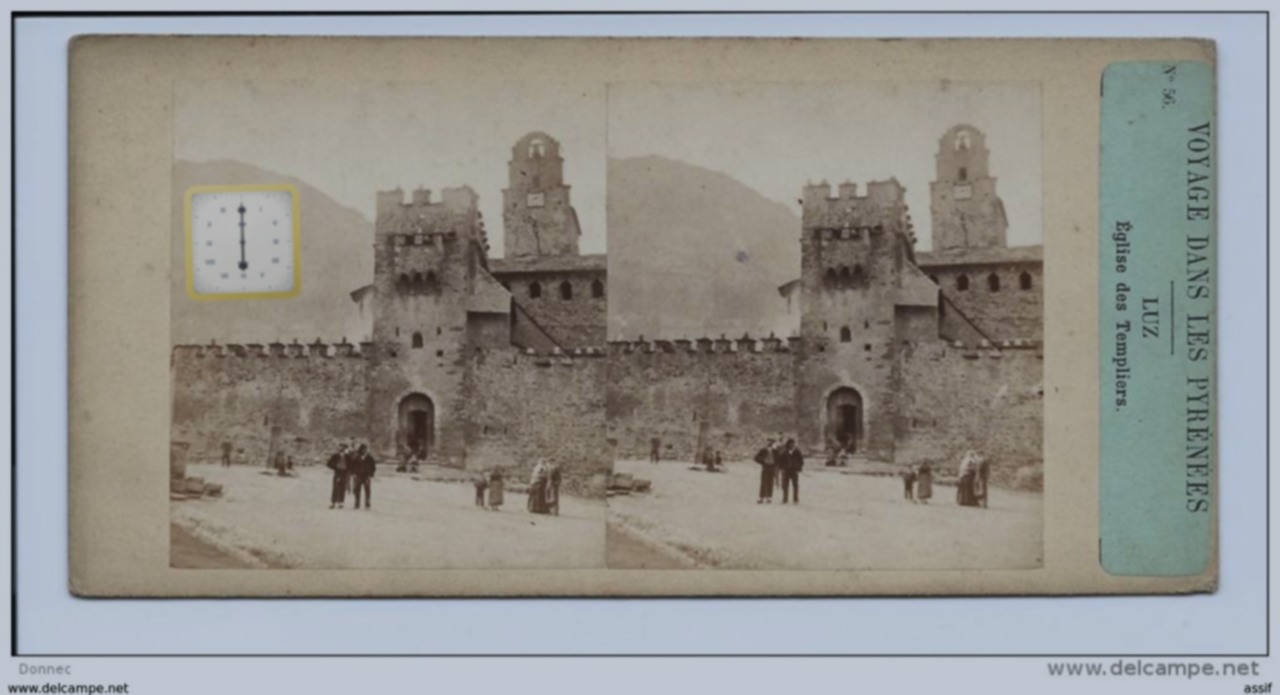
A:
6.00
